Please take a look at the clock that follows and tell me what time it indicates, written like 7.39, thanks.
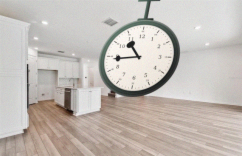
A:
10.44
